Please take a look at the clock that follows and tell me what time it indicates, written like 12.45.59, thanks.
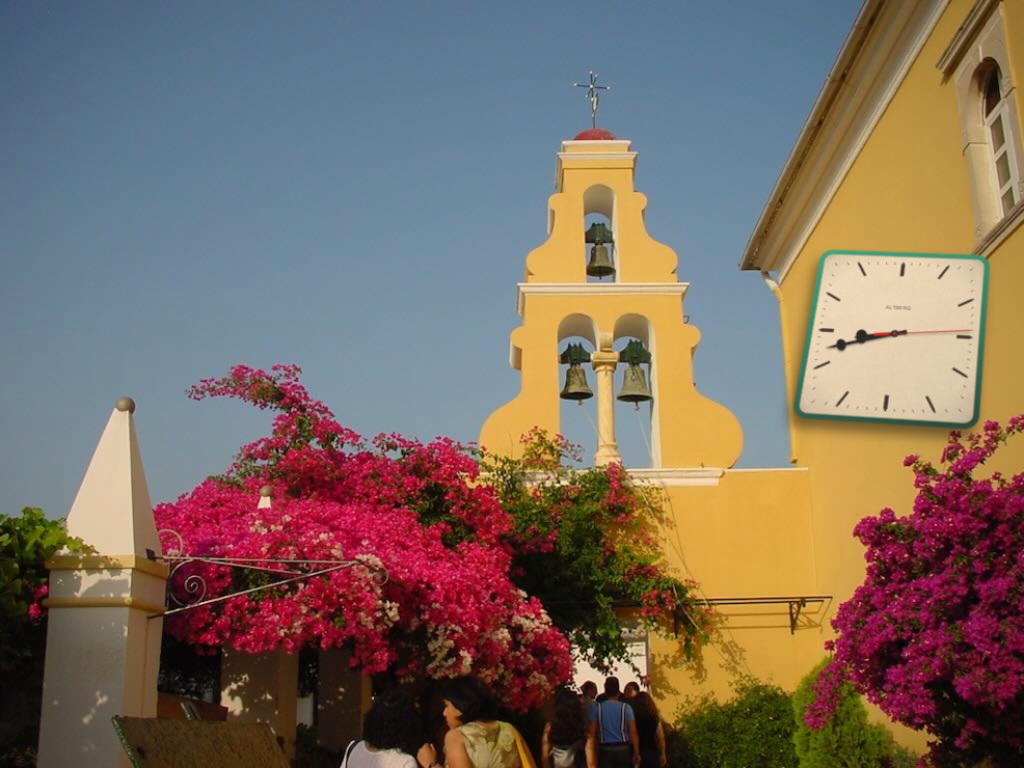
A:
8.42.14
